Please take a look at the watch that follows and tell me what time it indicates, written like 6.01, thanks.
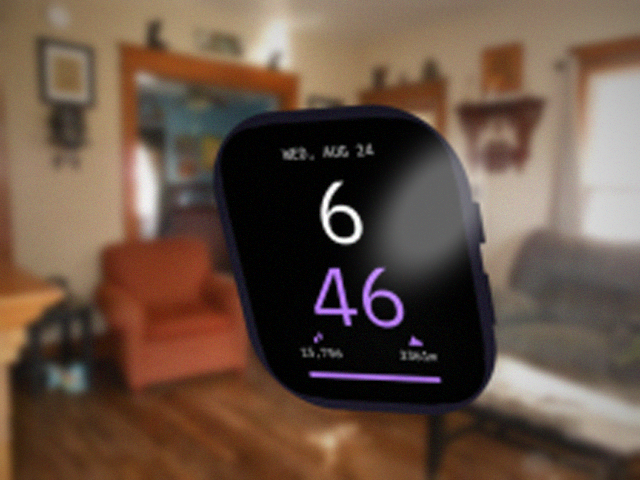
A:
6.46
